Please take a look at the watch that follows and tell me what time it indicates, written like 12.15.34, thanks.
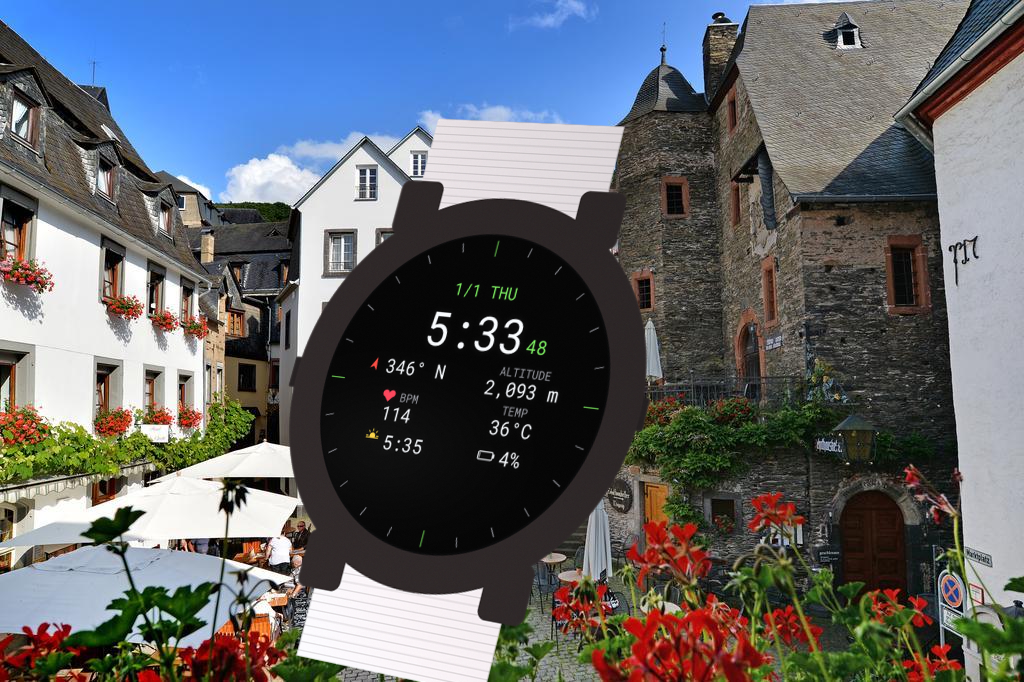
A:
5.33.48
